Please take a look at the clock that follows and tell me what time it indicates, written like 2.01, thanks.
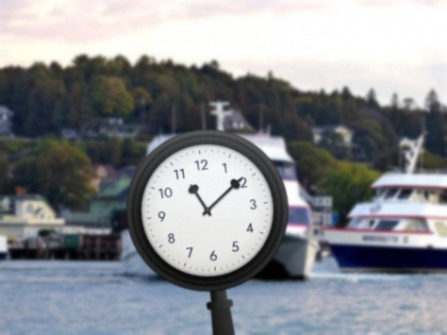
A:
11.09
